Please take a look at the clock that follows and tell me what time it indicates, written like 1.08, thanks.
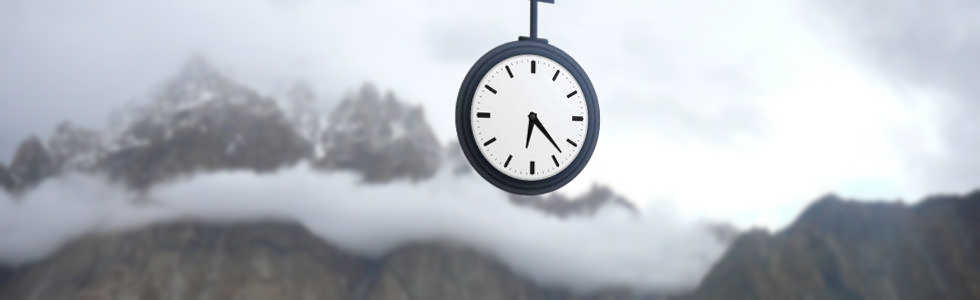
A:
6.23
